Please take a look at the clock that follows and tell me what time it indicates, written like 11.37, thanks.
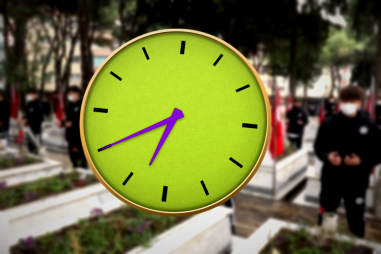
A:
6.40
